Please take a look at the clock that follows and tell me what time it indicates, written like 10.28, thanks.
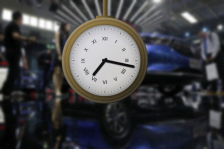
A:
7.17
